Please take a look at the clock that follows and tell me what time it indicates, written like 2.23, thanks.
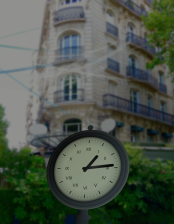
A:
1.14
